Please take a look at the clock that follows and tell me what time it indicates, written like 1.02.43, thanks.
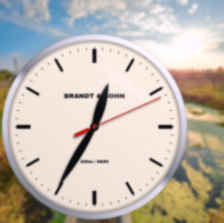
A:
12.35.11
